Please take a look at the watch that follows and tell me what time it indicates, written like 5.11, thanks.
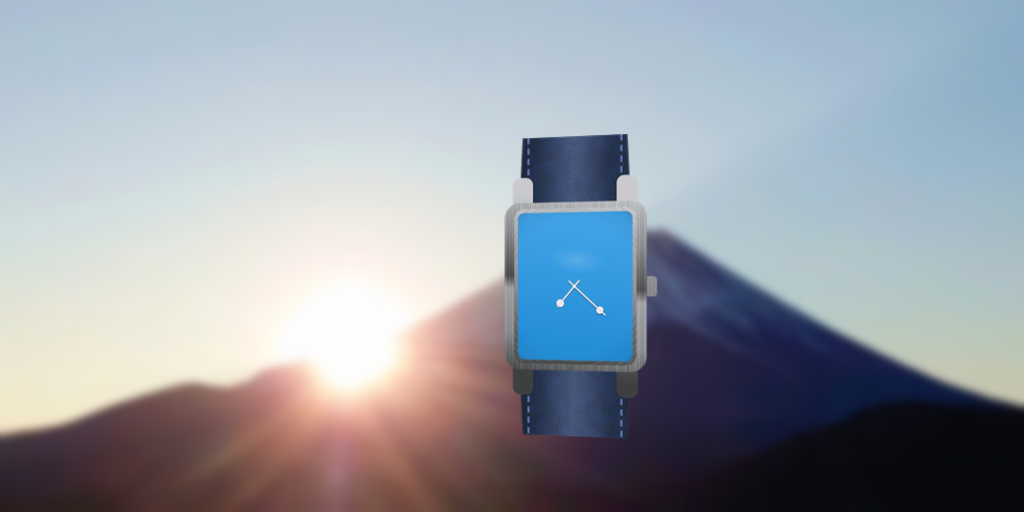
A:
7.22
